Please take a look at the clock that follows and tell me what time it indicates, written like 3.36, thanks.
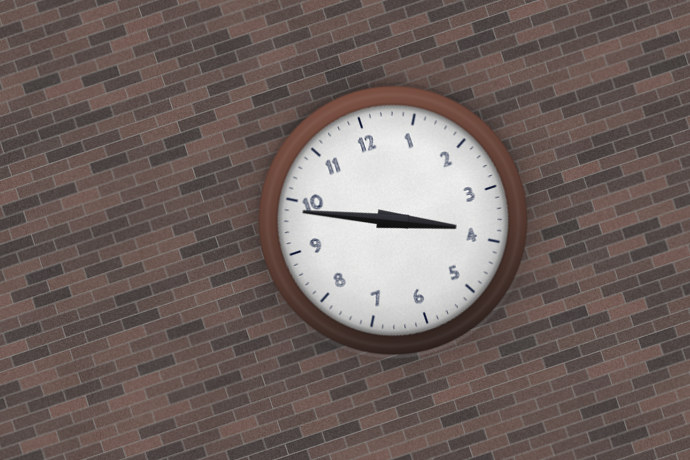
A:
3.49
